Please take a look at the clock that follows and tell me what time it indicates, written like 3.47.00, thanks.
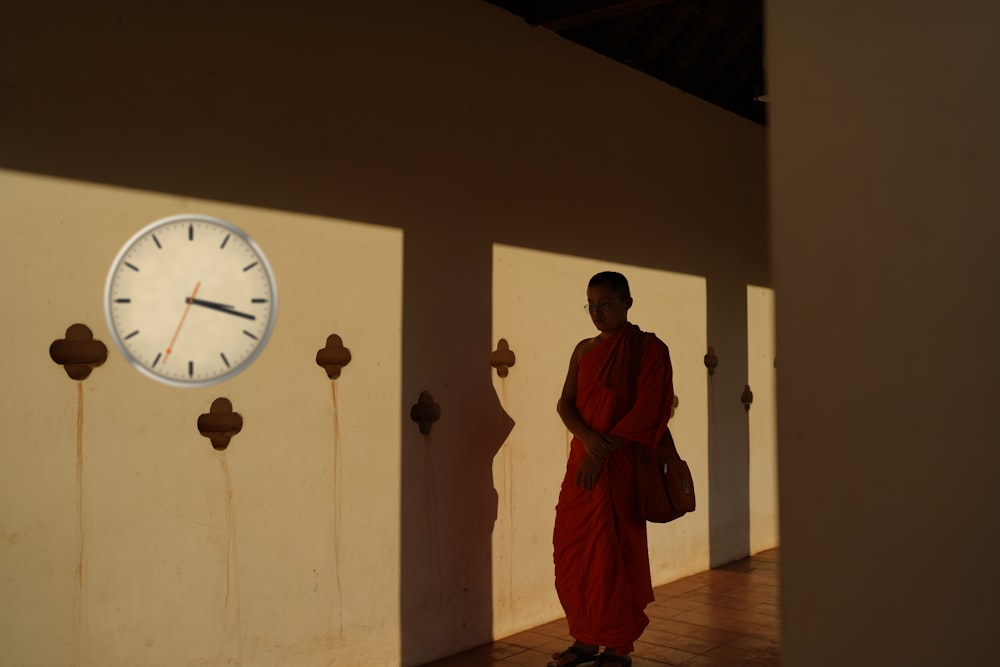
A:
3.17.34
